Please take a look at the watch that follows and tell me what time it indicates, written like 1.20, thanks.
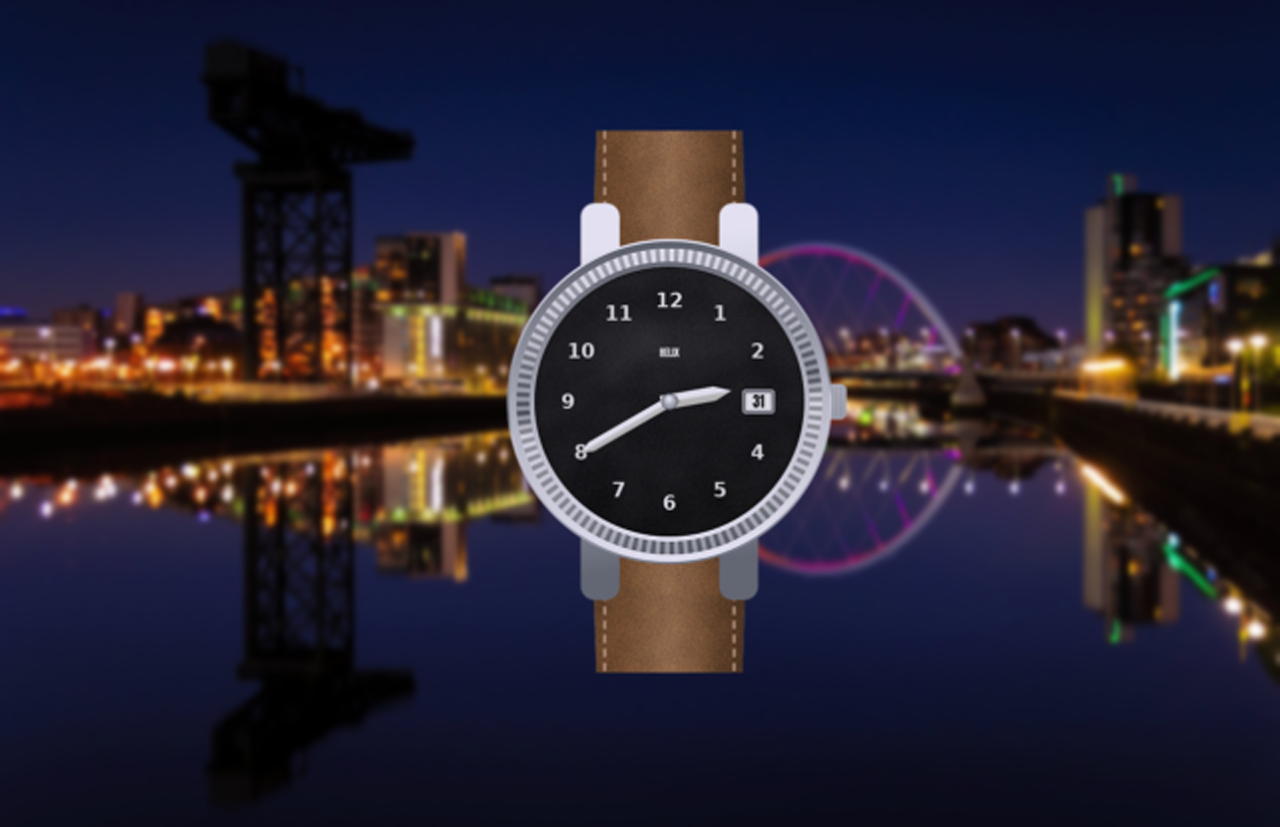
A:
2.40
